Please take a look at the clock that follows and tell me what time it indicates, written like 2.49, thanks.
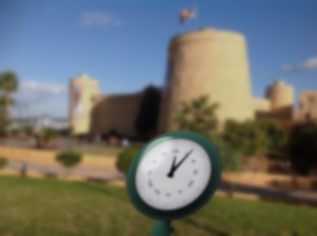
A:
12.06
